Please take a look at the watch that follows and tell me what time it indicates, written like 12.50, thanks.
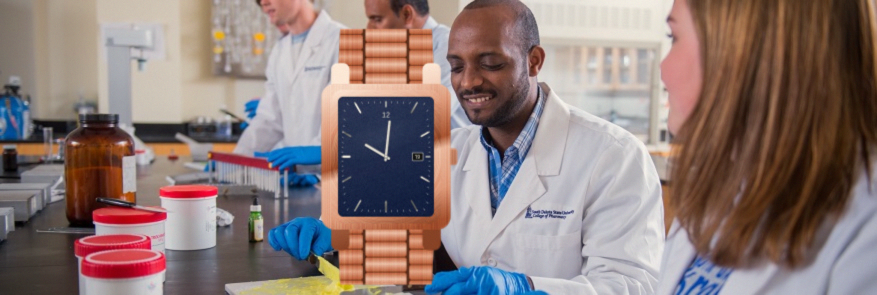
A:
10.01
